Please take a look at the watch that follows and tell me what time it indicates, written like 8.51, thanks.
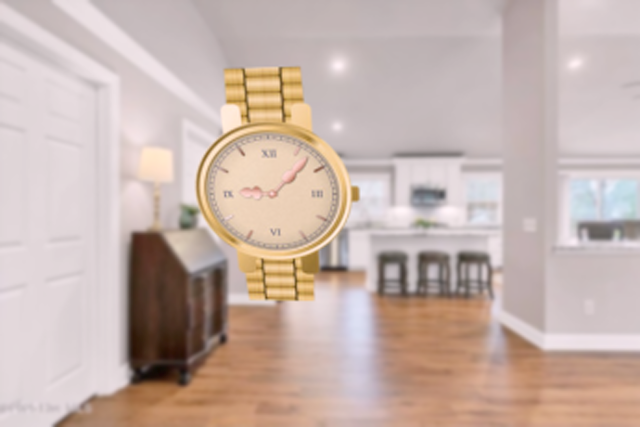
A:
9.07
